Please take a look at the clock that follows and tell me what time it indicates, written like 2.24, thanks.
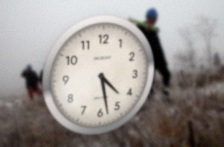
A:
4.28
